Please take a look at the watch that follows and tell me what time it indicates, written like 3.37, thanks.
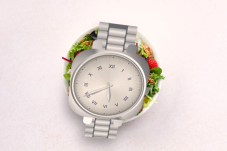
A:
5.40
